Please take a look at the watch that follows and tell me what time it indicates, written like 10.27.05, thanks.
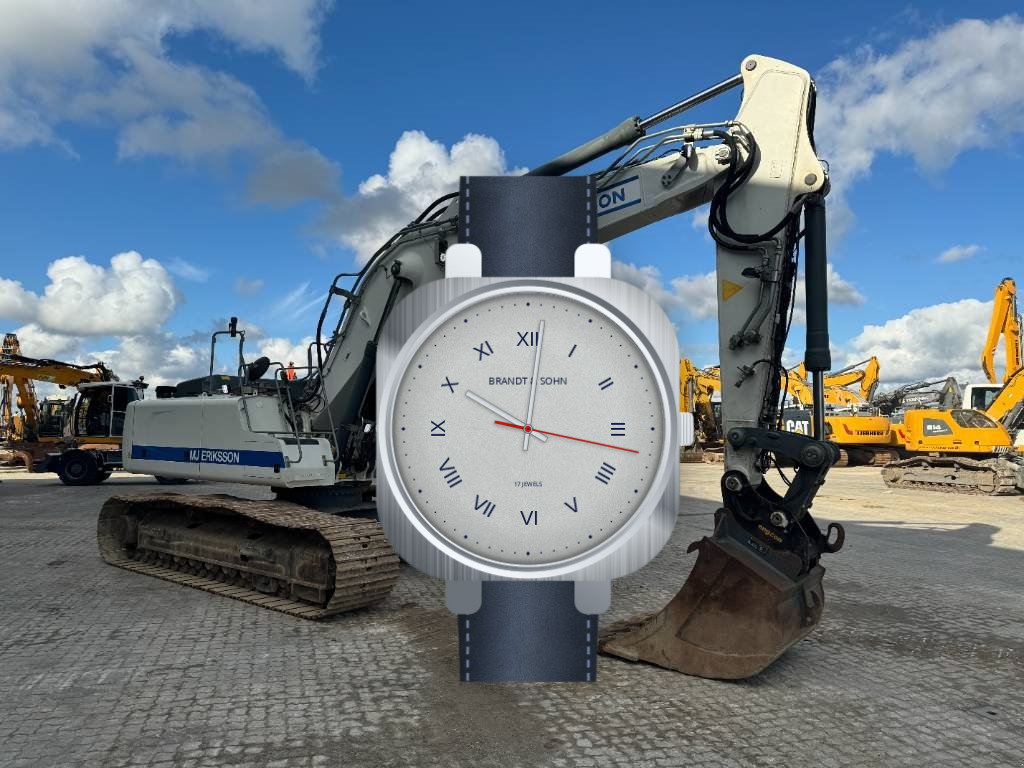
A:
10.01.17
